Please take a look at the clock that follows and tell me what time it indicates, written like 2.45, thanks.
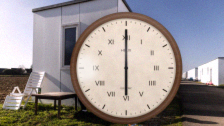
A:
6.00
